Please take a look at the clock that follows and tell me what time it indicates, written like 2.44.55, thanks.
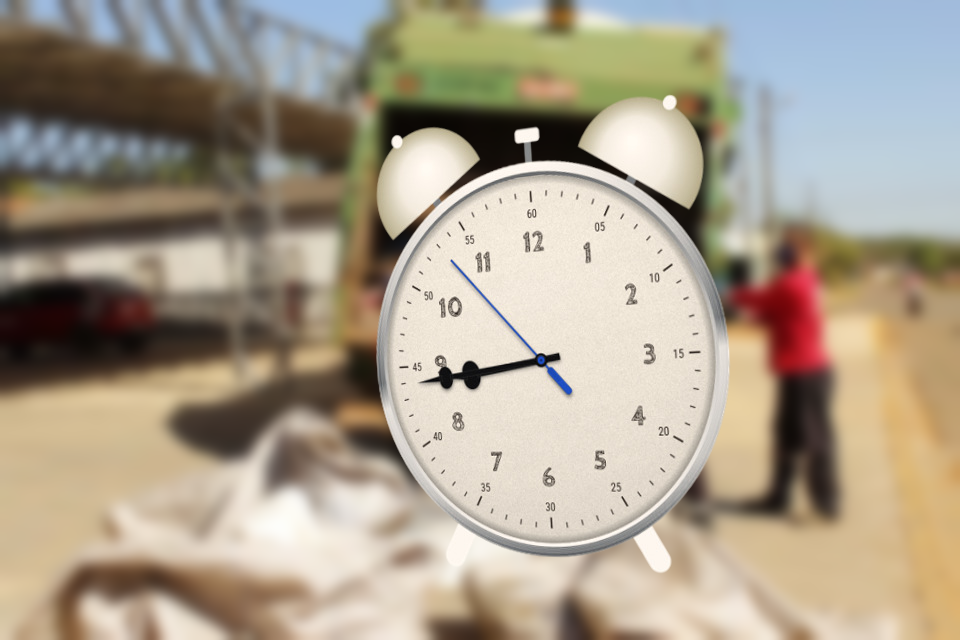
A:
8.43.53
